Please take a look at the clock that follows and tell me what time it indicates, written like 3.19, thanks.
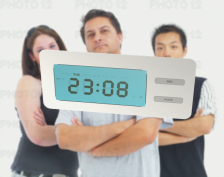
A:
23.08
